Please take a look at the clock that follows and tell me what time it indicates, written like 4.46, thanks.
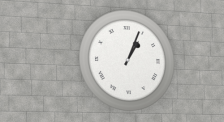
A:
1.04
